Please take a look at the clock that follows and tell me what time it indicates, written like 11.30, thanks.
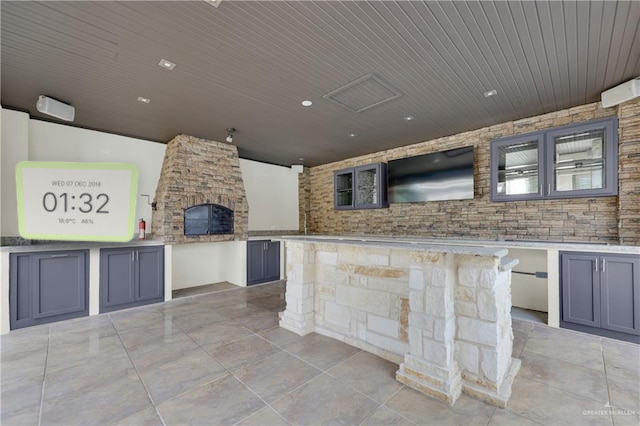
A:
1.32
